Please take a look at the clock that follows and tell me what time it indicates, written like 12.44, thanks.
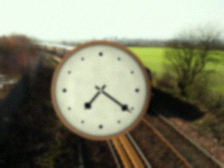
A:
7.21
